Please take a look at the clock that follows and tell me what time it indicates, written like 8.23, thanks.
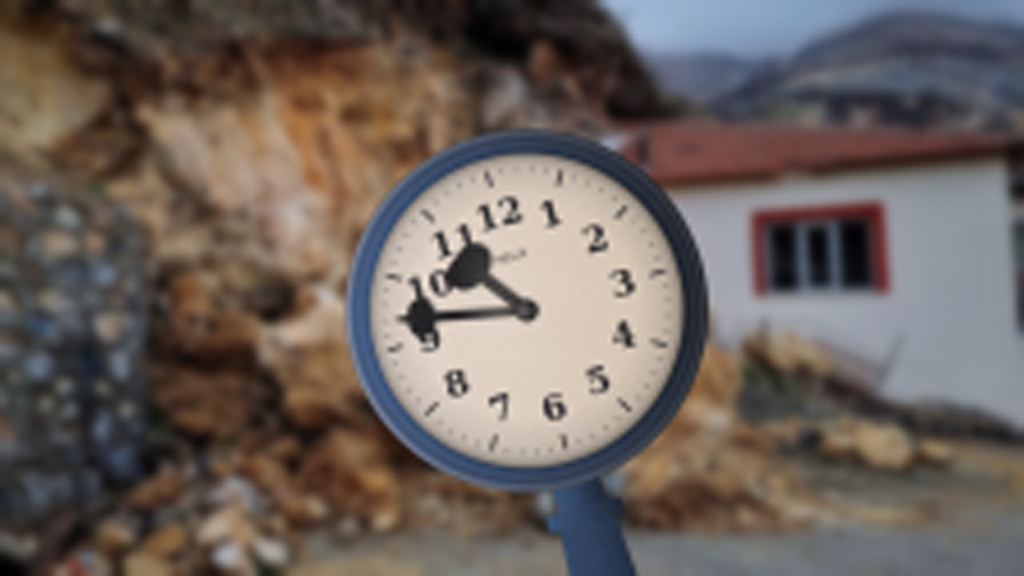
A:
10.47
